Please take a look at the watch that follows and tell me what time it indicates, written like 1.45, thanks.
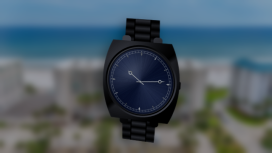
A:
10.14
